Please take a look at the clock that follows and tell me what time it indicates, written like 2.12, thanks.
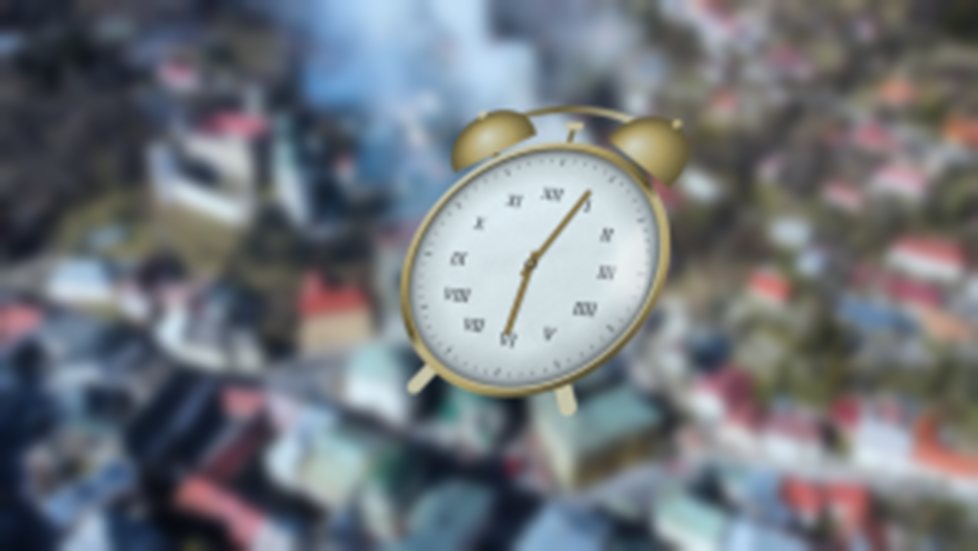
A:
6.04
